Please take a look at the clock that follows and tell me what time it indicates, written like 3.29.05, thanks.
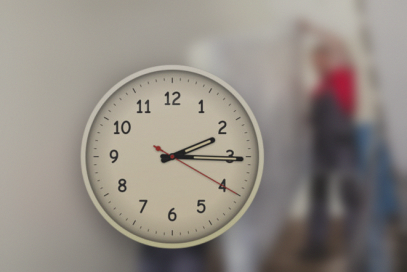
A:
2.15.20
